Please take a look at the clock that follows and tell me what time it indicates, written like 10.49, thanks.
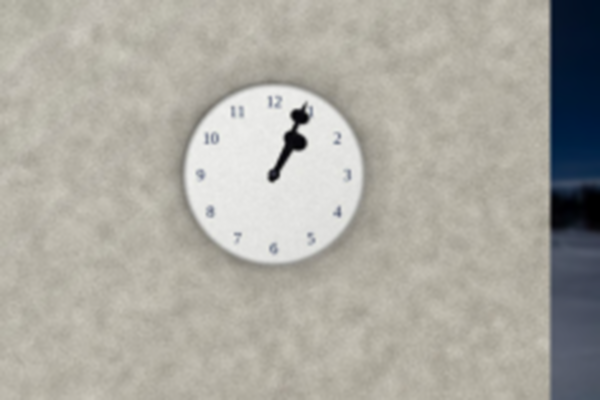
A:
1.04
